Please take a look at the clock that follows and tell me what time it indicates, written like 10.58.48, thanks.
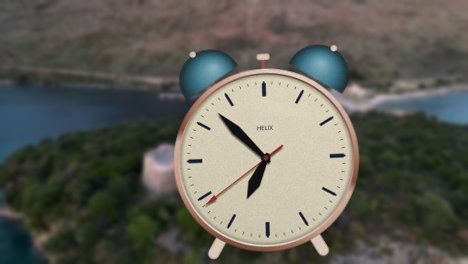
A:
6.52.39
